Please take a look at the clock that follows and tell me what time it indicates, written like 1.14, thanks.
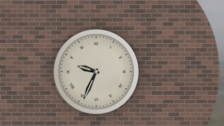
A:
9.34
